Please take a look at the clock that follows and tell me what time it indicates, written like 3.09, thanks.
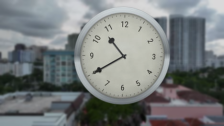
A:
10.40
